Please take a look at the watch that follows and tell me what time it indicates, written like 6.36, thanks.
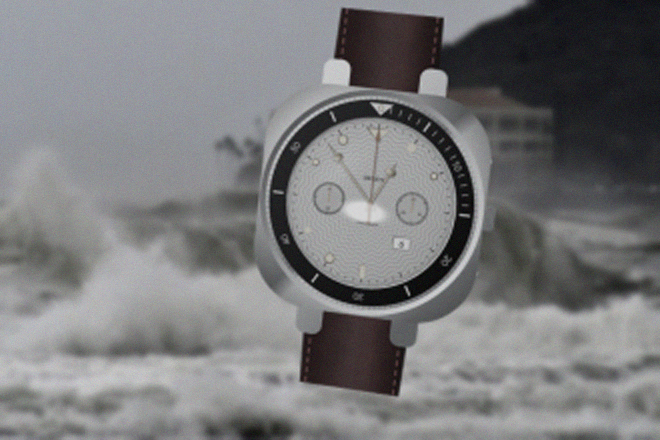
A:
12.53
